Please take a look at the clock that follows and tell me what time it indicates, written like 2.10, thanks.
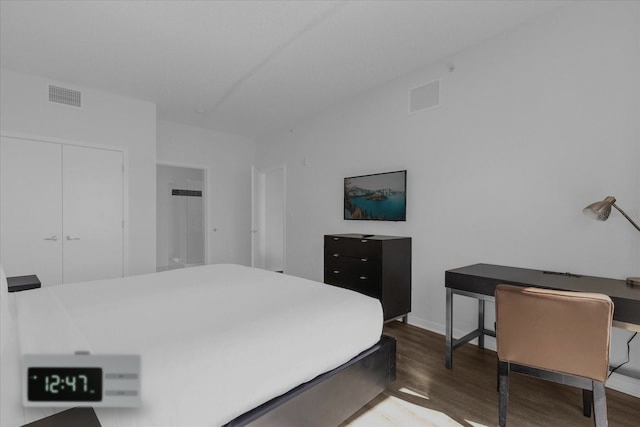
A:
12.47
